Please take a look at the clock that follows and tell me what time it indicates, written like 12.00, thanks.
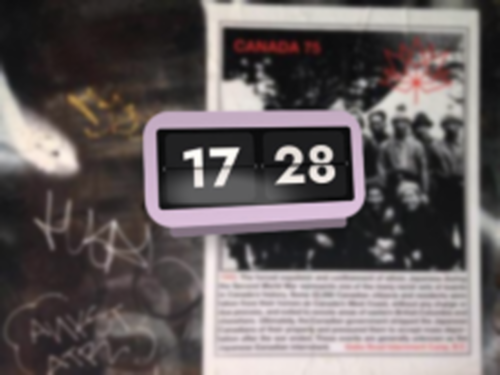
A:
17.28
